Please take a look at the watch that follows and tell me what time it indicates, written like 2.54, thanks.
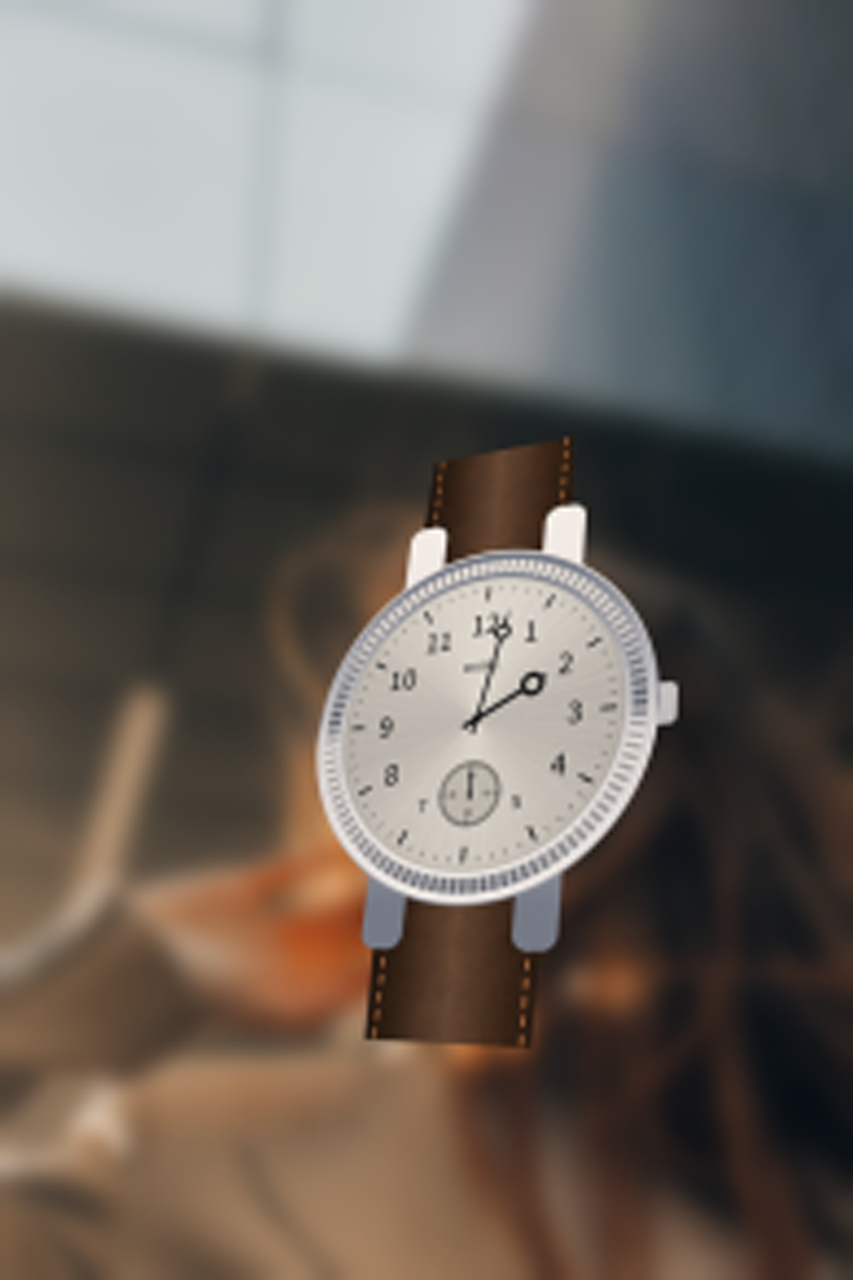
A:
2.02
